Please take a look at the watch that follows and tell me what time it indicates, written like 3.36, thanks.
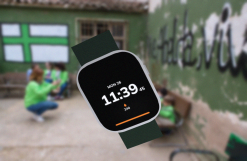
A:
11.39
